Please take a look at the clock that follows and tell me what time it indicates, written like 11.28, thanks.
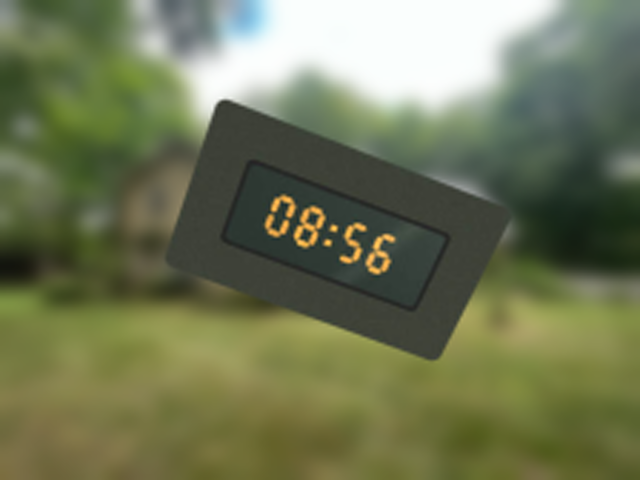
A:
8.56
